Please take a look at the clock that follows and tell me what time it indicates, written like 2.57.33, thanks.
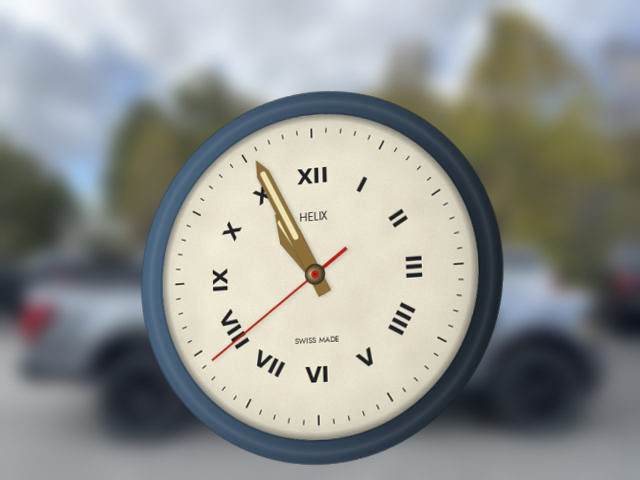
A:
10.55.39
